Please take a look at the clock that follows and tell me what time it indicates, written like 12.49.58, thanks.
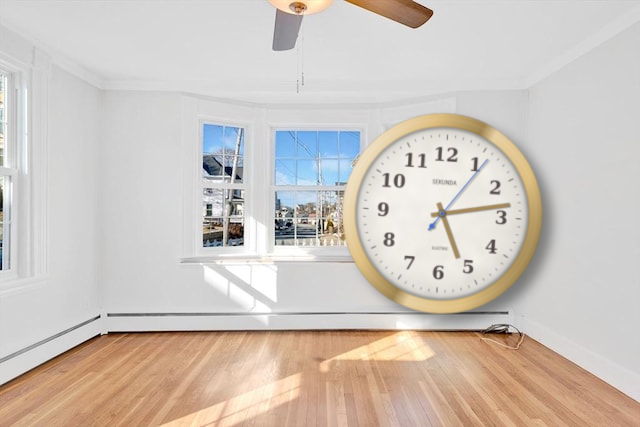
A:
5.13.06
